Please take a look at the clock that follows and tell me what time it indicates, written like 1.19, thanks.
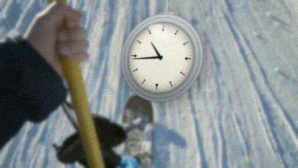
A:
10.44
